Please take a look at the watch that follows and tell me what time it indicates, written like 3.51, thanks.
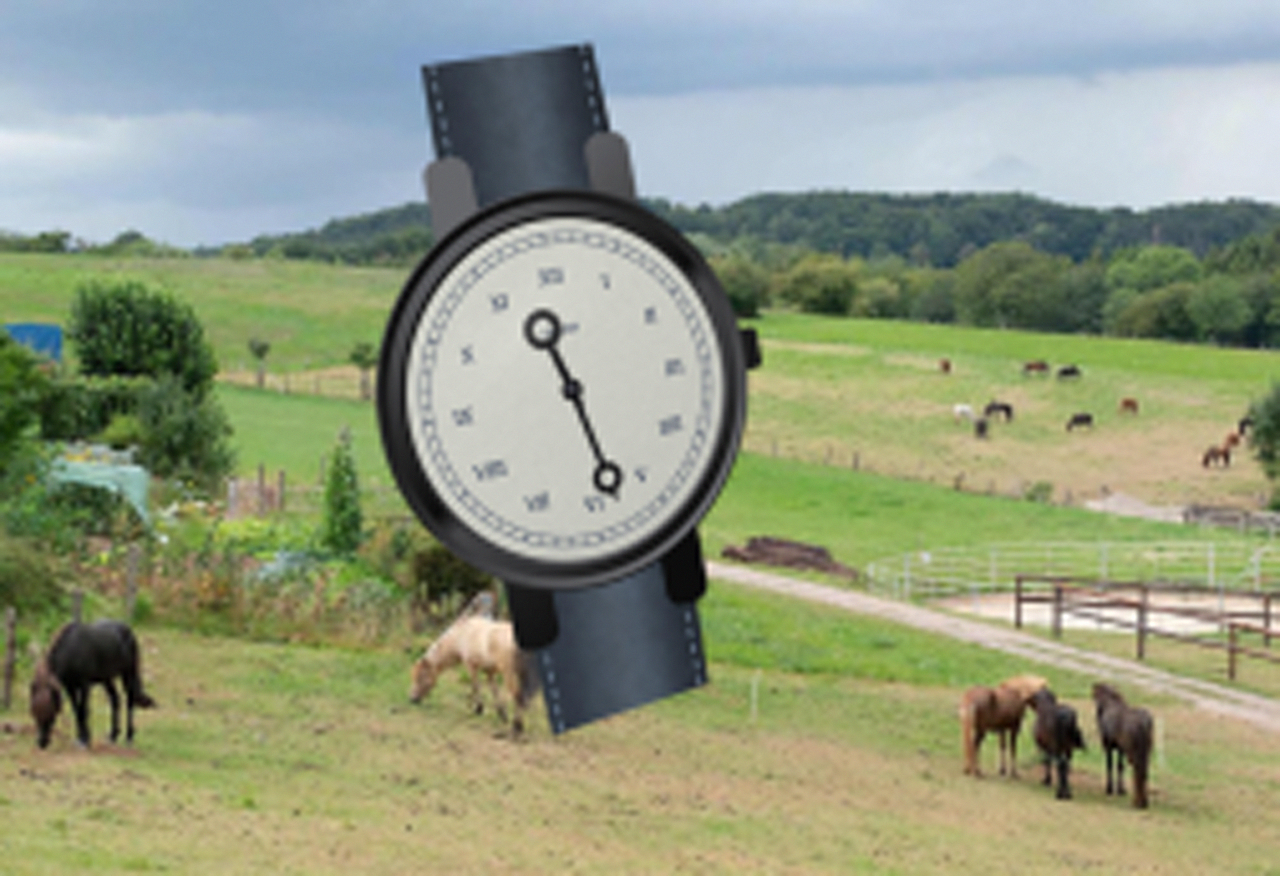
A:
11.28
